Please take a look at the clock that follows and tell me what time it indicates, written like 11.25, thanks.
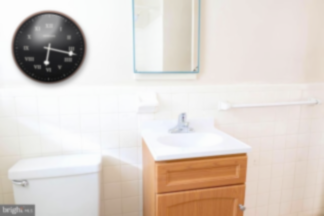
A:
6.17
